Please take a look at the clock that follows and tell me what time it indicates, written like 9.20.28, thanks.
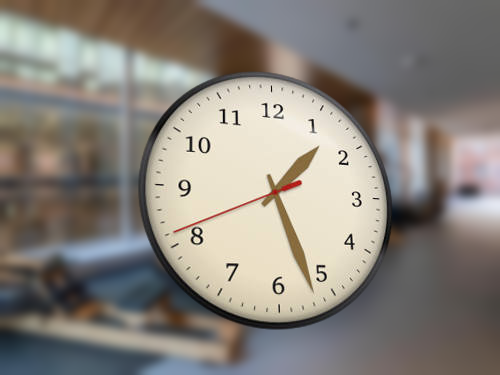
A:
1.26.41
